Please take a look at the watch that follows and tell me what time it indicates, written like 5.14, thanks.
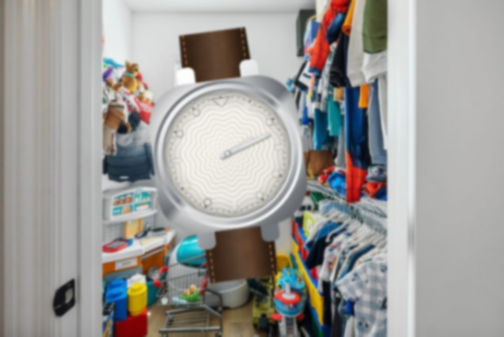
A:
2.12
